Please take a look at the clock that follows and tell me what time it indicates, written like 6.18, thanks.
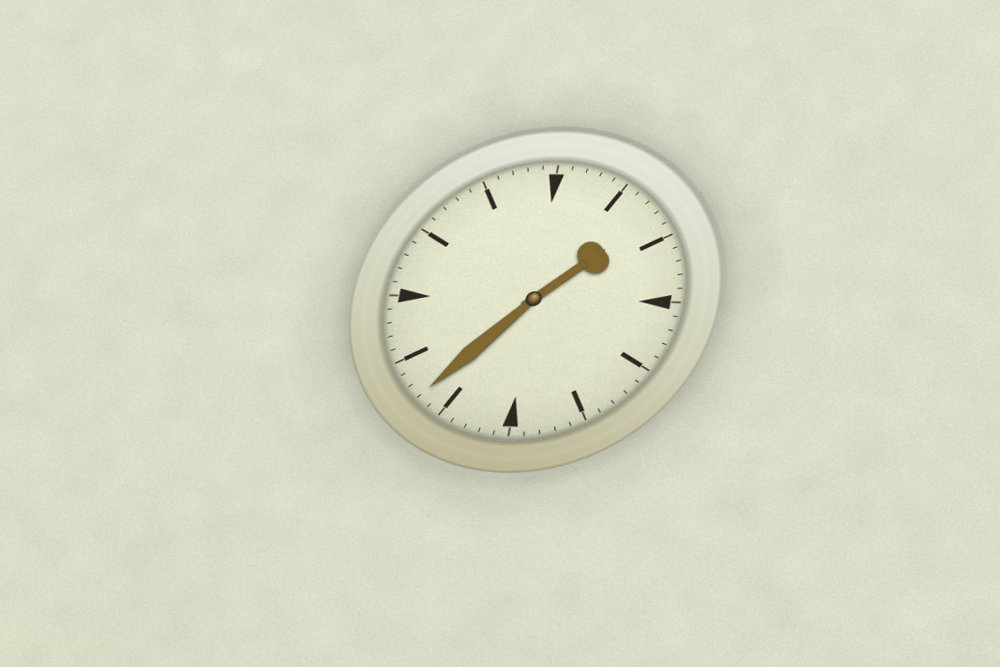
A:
1.37
